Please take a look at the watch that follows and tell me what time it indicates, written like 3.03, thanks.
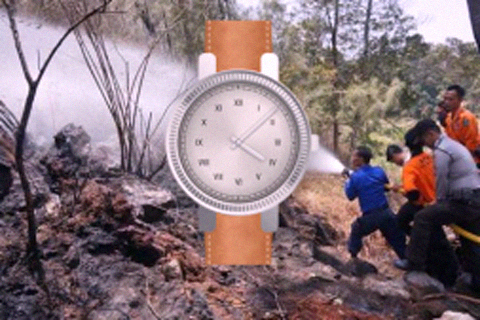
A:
4.08
